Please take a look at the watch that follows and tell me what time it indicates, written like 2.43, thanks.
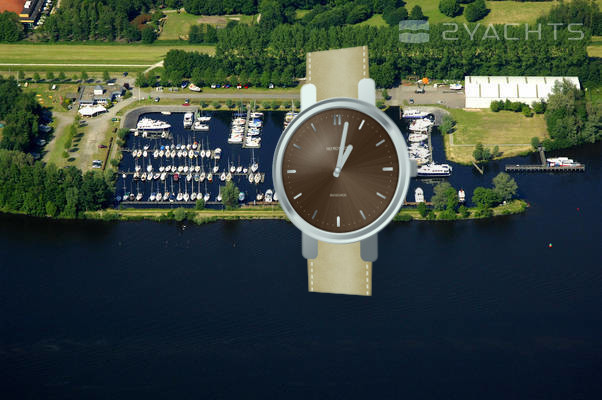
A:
1.02
